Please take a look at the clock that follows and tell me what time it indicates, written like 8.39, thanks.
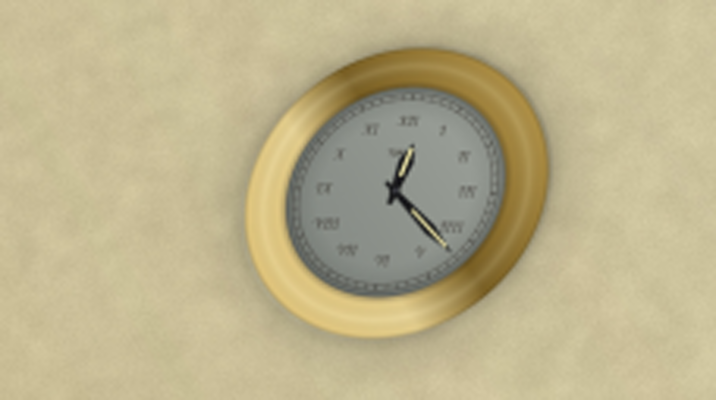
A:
12.22
